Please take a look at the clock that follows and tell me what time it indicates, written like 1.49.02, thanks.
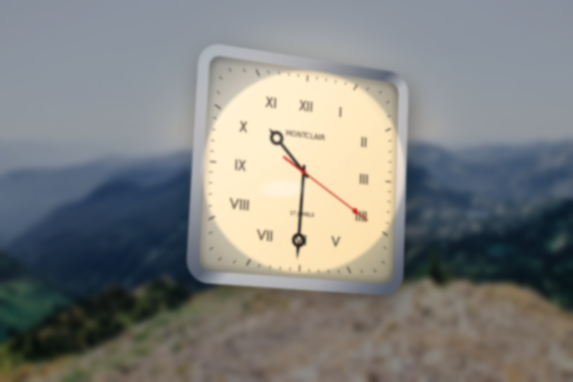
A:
10.30.20
